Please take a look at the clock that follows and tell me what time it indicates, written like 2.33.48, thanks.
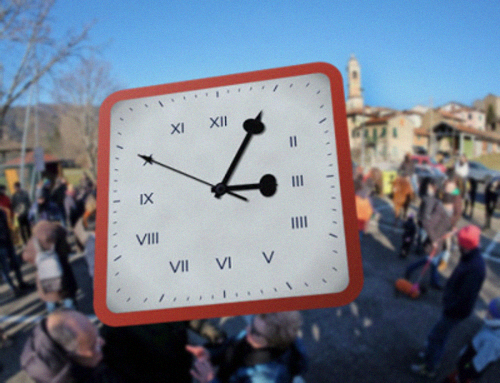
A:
3.04.50
